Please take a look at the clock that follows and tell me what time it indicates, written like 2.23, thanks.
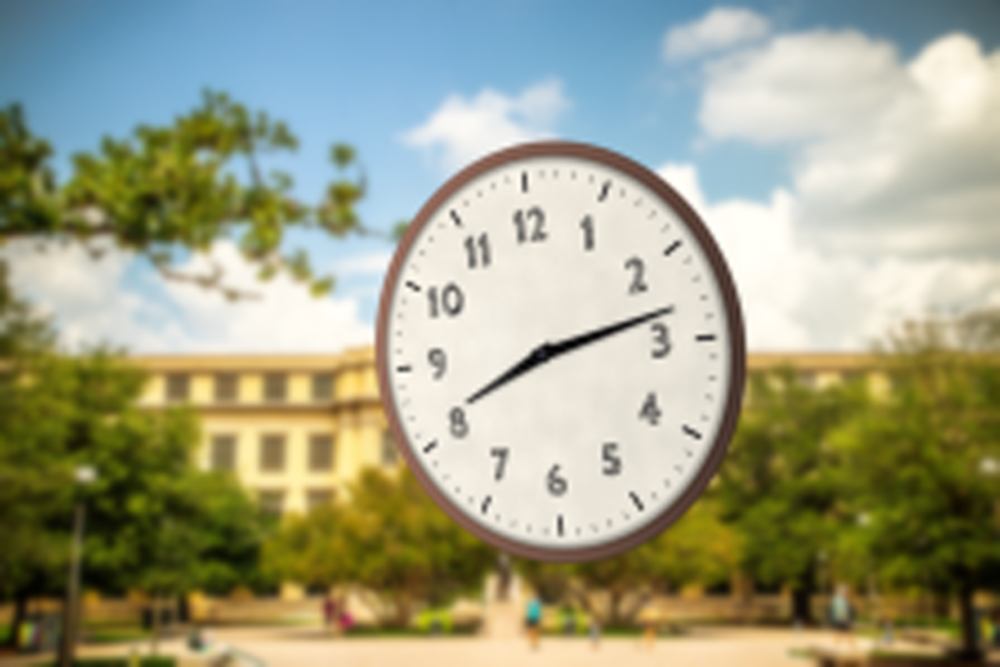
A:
8.13
